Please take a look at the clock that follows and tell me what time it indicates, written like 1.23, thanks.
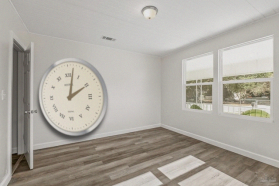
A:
2.02
